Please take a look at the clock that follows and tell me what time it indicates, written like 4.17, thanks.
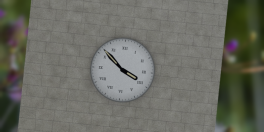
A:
3.52
